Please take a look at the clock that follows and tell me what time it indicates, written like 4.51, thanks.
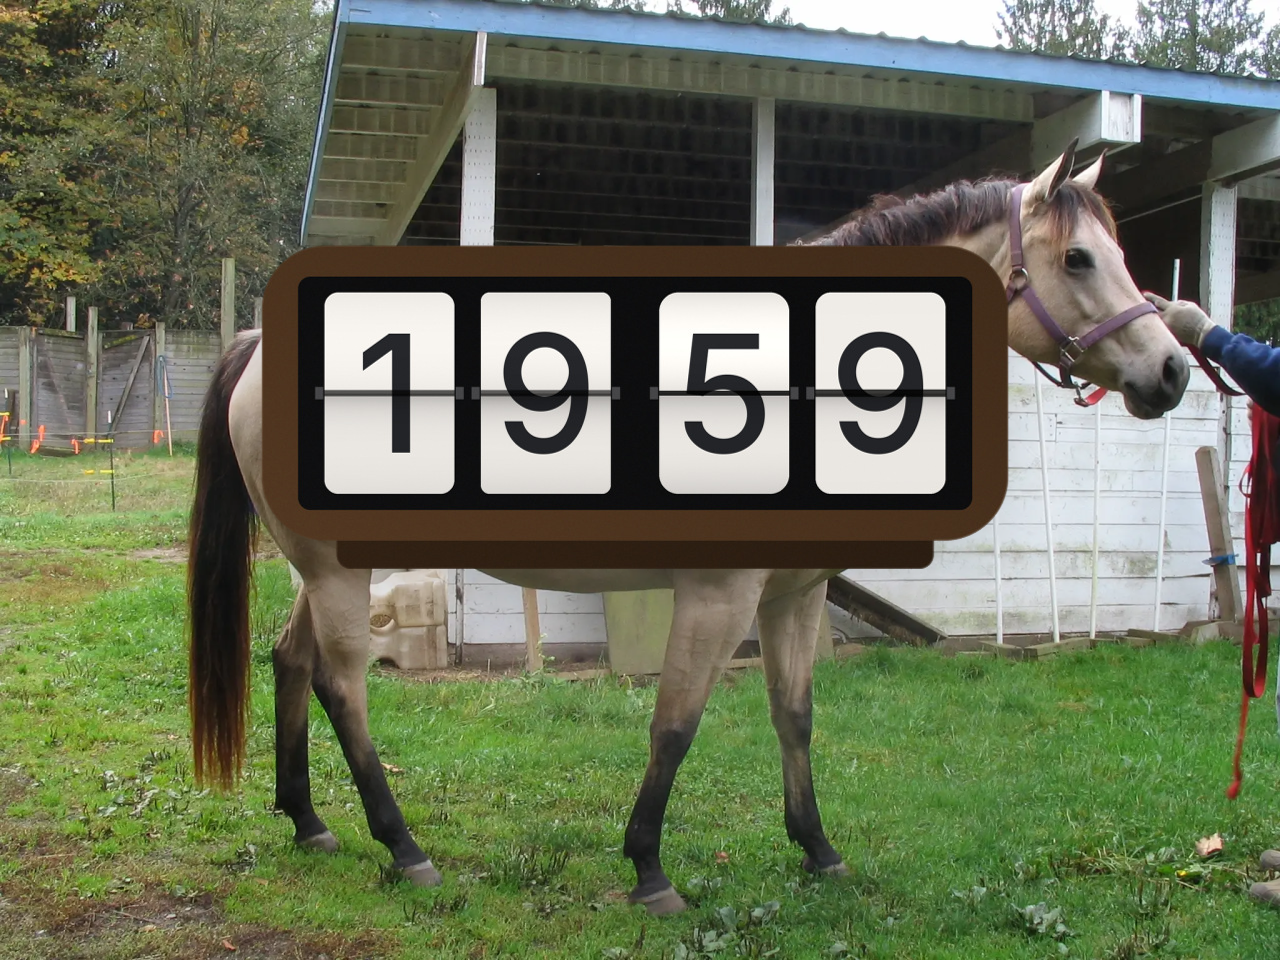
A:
19.59
